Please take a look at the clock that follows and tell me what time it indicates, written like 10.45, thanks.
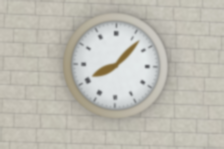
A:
8.07
